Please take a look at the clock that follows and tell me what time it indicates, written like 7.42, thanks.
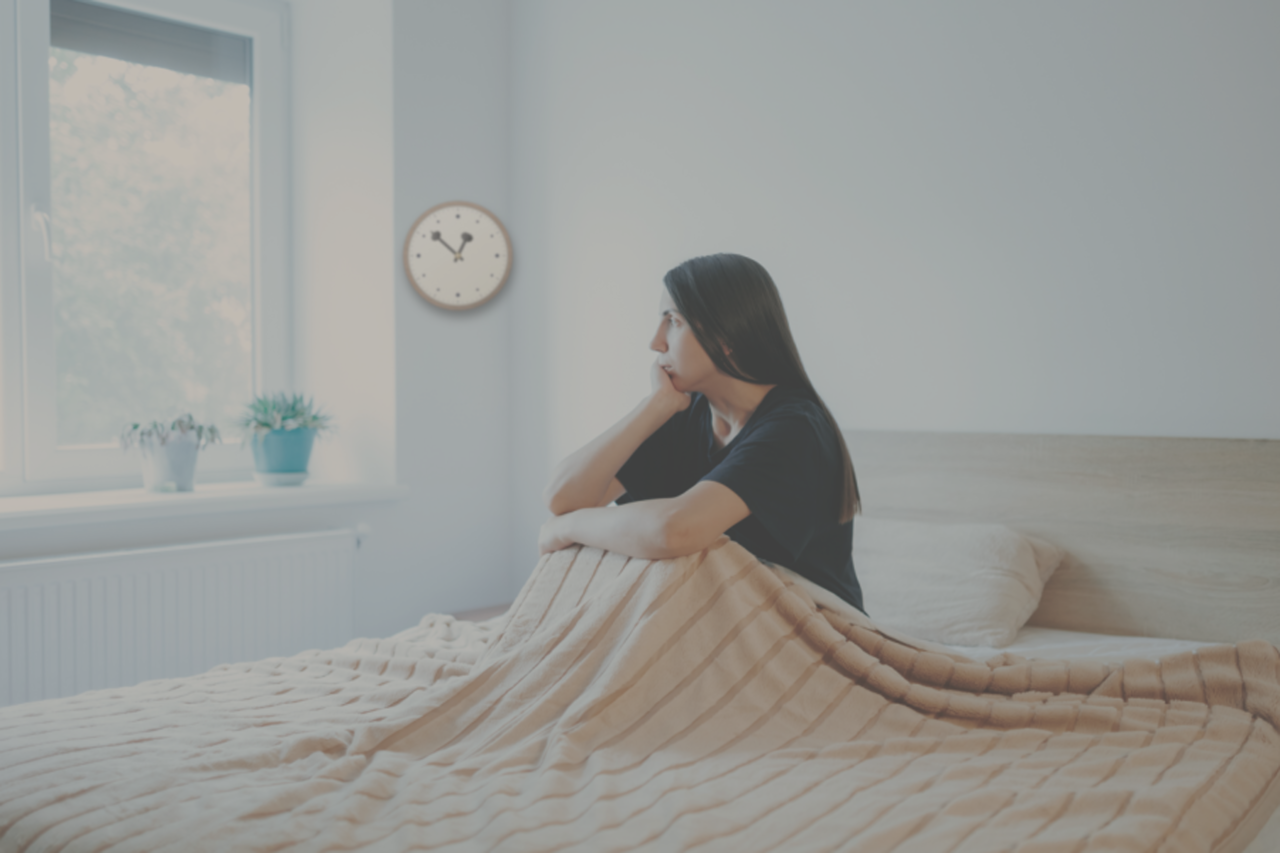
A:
12.52
